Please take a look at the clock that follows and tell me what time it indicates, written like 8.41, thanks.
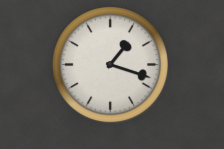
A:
1.18
